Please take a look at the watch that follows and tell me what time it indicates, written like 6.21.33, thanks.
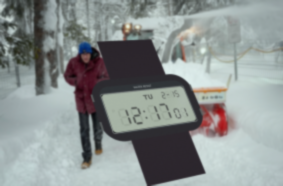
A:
12.17.01
